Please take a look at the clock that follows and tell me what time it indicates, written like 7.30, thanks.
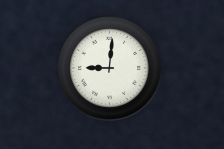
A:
9.01
